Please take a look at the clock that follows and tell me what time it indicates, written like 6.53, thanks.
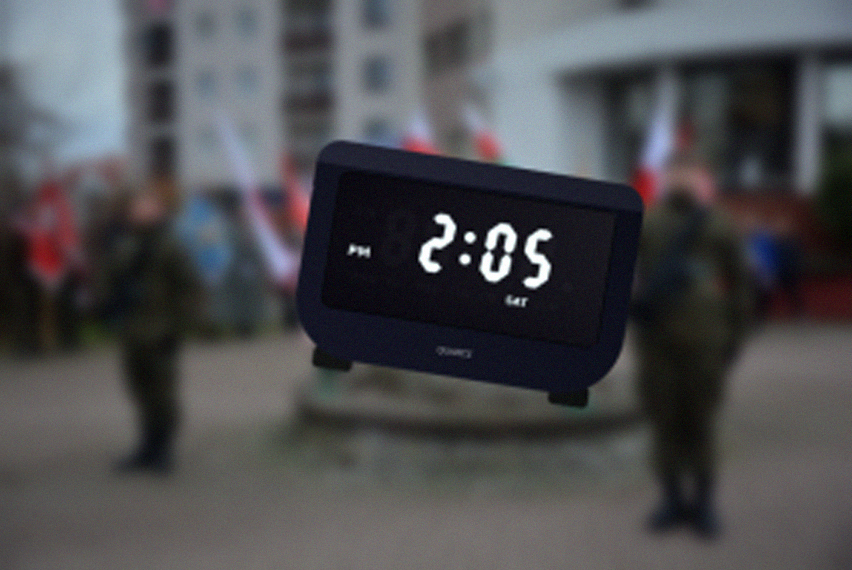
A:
2.05
